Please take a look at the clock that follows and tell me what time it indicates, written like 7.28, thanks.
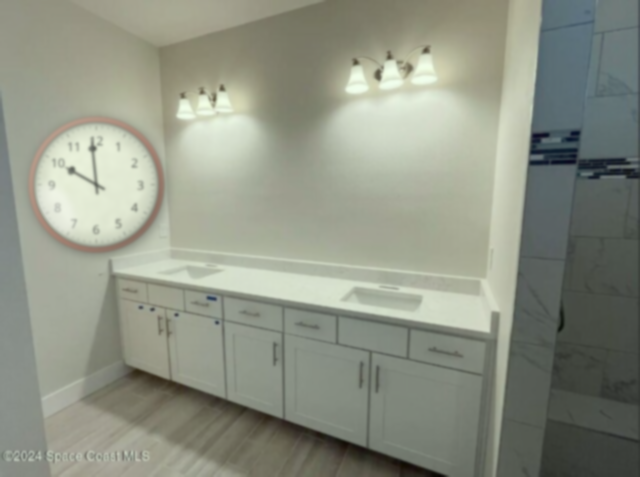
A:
9.59
